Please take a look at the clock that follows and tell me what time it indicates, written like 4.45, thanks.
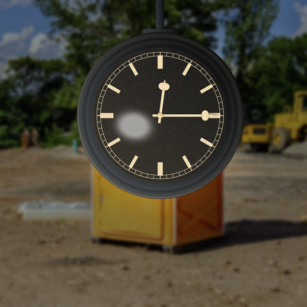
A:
12.15
